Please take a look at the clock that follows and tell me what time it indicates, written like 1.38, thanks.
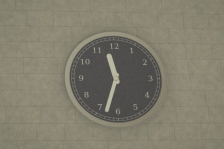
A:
11.33
